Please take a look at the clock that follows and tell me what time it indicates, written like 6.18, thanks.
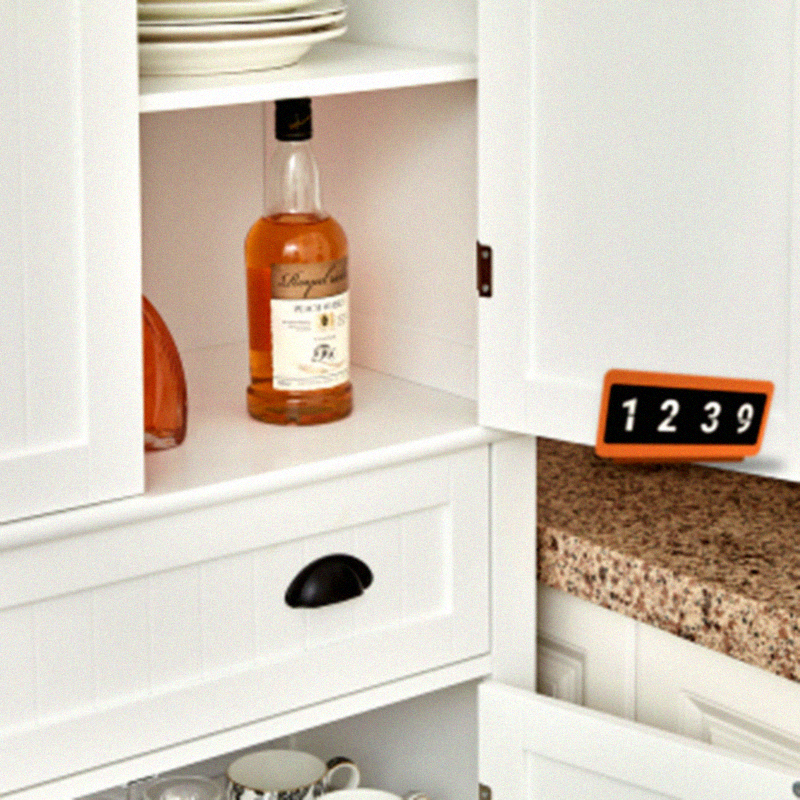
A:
12.39
